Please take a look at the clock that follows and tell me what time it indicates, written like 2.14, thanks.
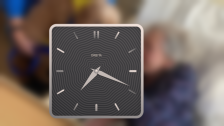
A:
7.19
